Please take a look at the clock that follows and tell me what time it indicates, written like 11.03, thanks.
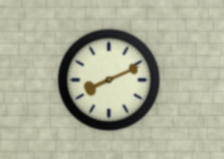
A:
8.11
